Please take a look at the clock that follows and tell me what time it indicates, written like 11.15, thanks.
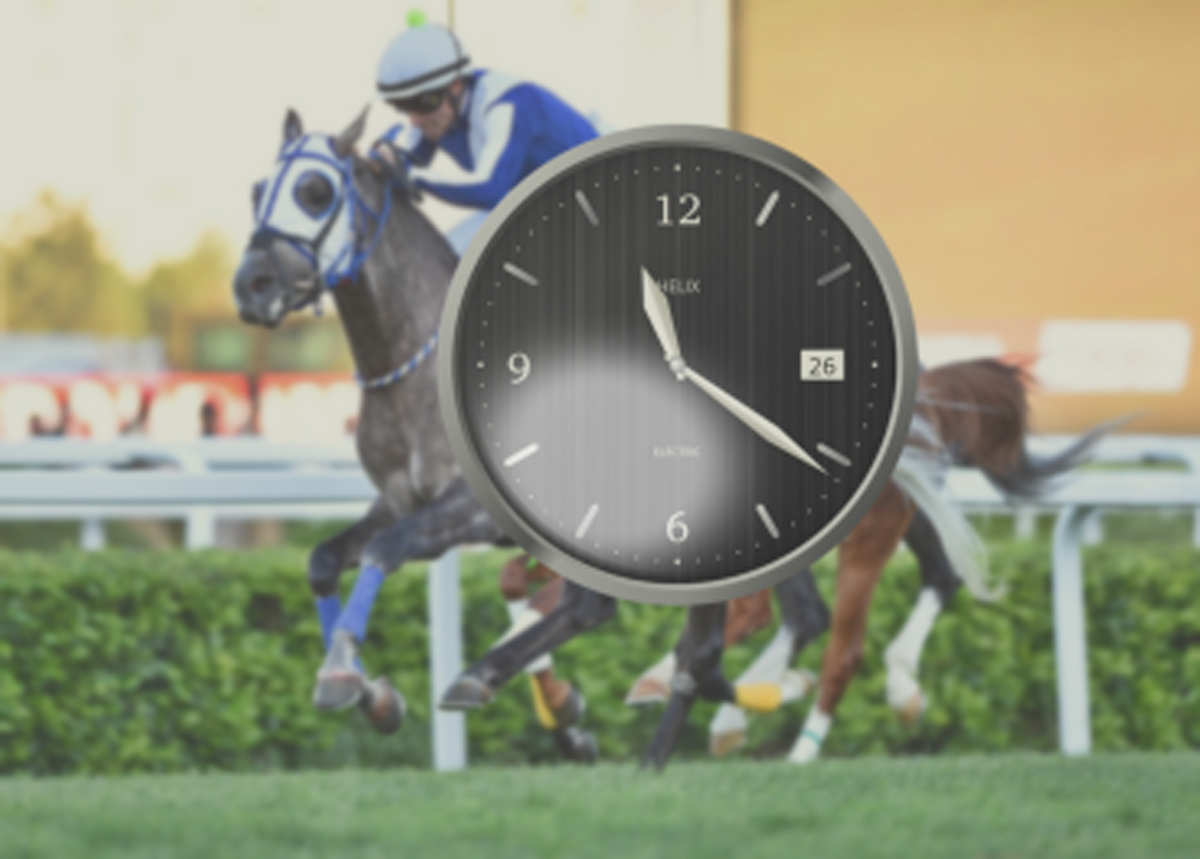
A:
11.21
